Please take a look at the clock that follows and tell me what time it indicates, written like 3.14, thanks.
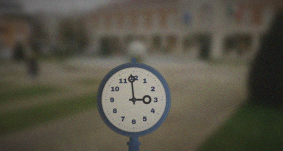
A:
2.59
